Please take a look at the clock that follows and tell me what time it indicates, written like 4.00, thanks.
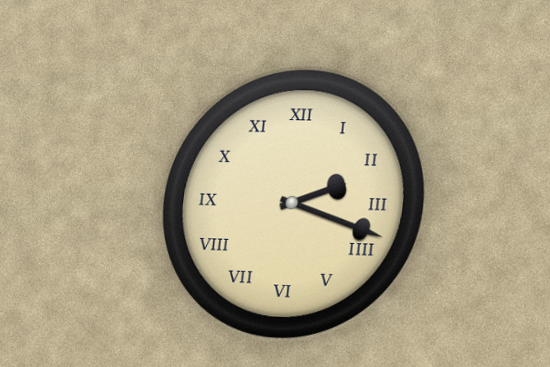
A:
2.18
